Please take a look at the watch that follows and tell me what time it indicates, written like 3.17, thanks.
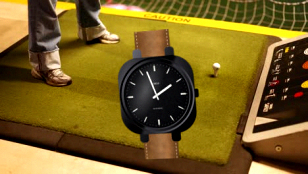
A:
1.57
